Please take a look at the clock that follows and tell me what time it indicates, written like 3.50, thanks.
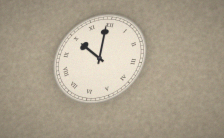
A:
9.59
